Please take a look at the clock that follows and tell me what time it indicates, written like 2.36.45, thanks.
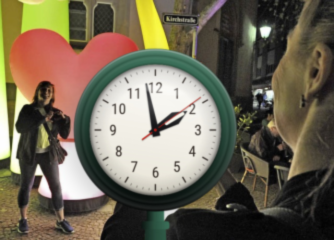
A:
1.58.09
